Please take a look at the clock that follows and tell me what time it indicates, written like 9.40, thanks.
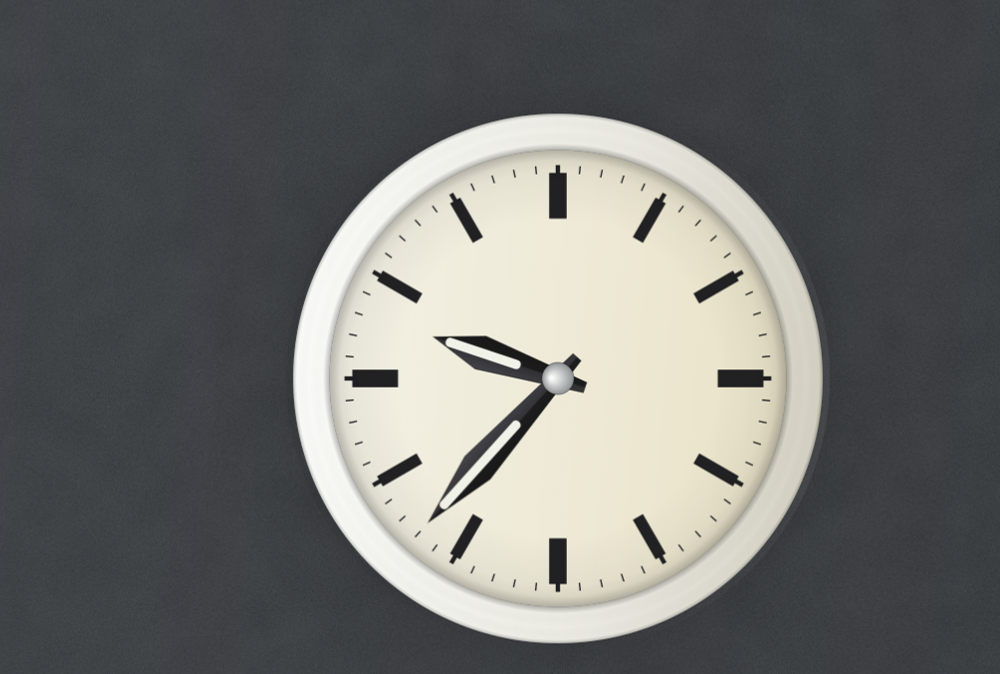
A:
9.37
